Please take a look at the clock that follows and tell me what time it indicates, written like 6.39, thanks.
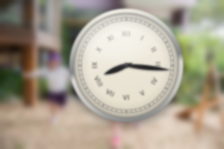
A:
8.16
